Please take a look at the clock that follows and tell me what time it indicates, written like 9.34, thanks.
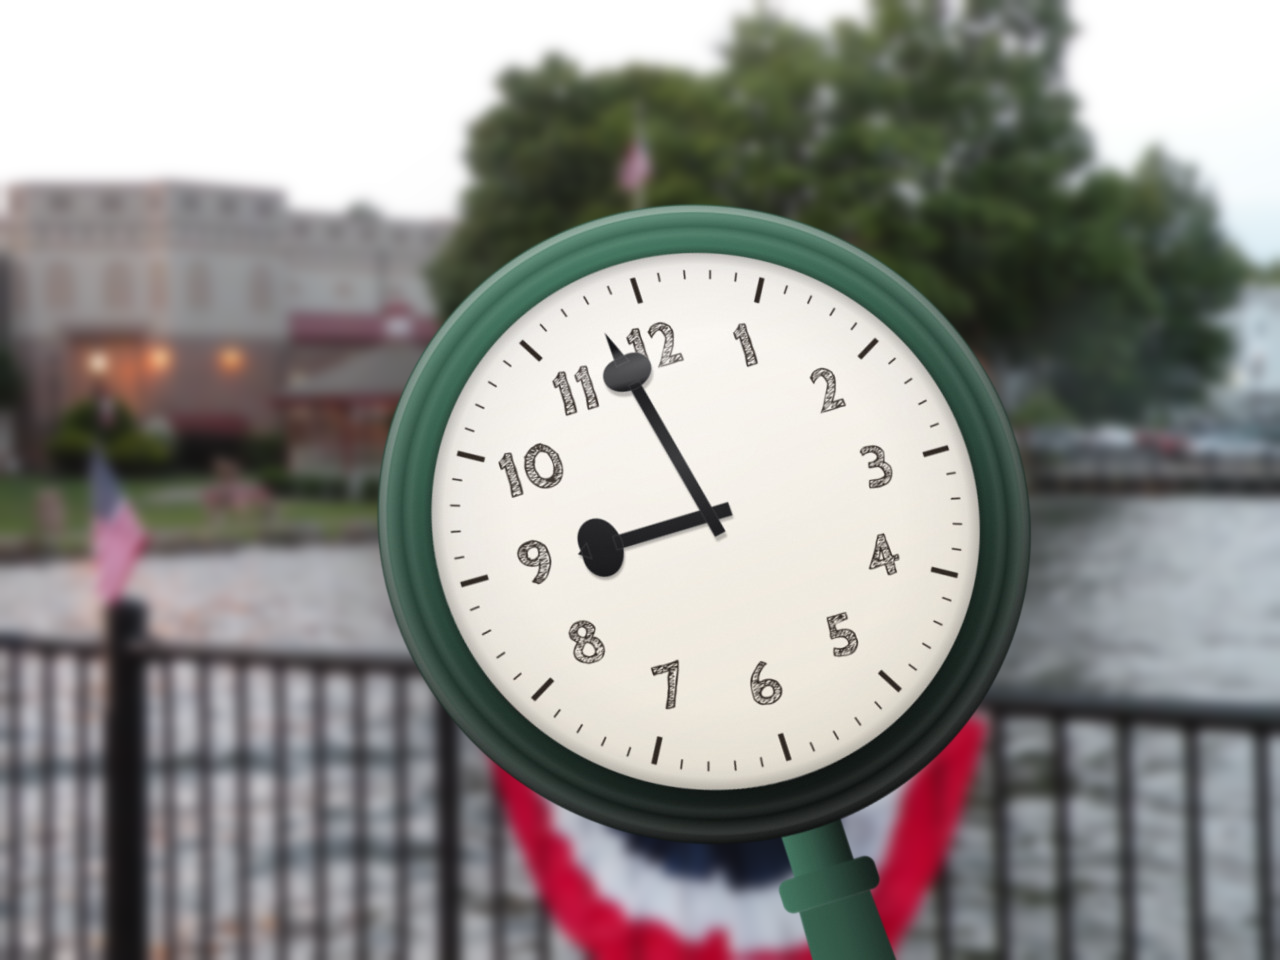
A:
8.58
